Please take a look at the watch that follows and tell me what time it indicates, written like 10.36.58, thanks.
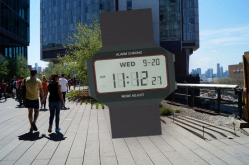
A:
11.12.27
